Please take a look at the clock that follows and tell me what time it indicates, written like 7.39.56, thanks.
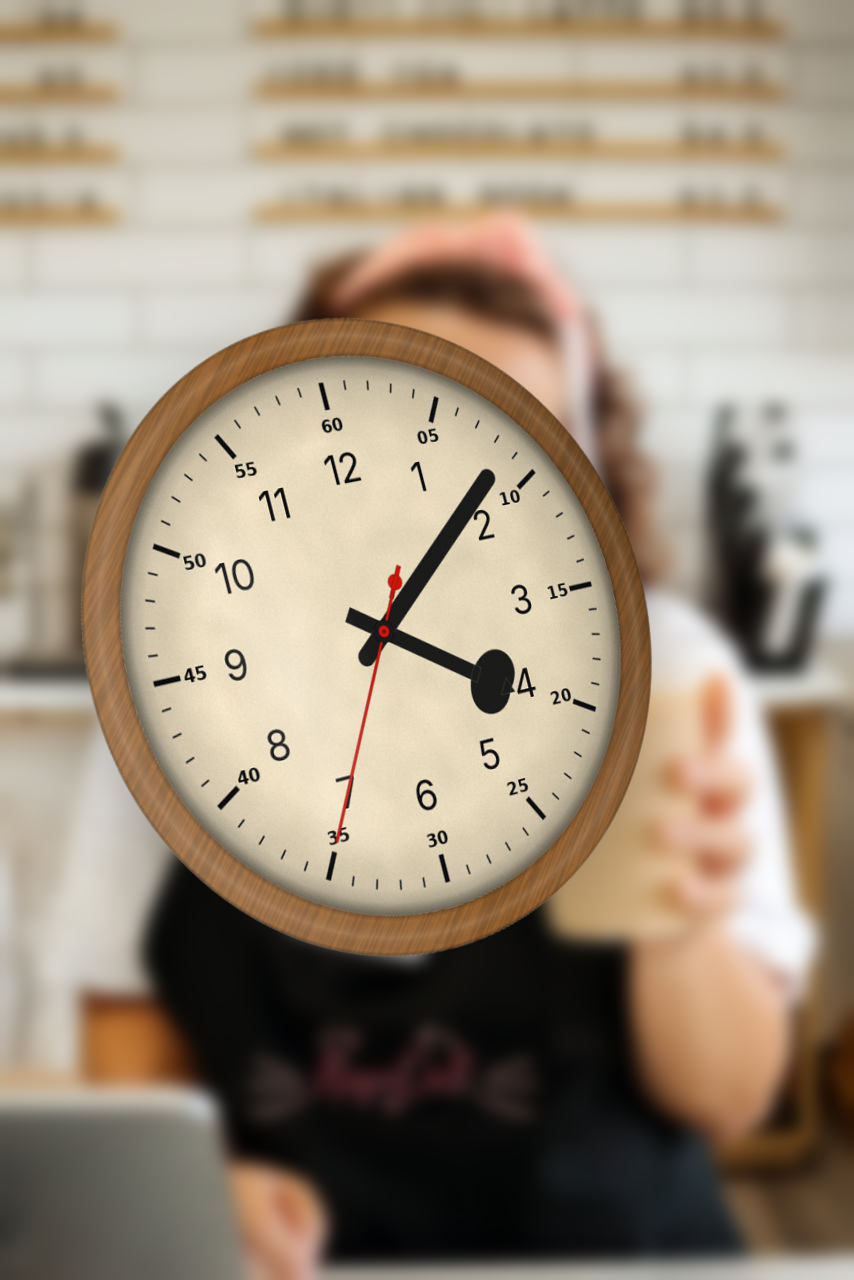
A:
4.08.35
